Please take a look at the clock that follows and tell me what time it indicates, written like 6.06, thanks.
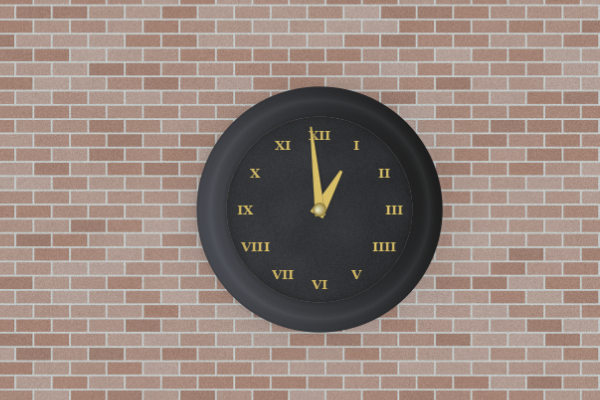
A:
12.59
